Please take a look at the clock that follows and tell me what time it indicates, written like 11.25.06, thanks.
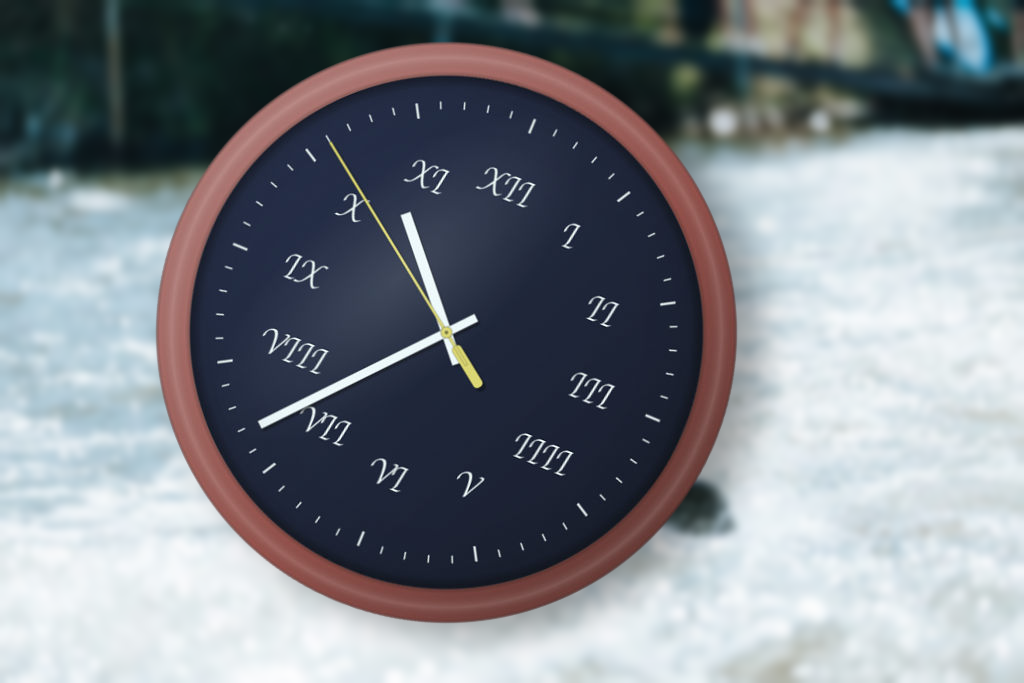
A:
10.36.51
